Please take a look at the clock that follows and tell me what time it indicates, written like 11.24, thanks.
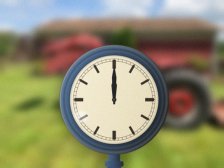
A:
12.00
